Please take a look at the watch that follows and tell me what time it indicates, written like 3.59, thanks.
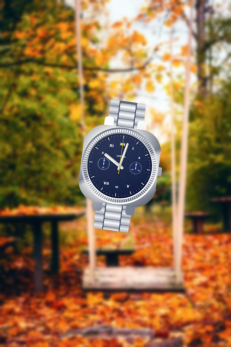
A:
10.02
